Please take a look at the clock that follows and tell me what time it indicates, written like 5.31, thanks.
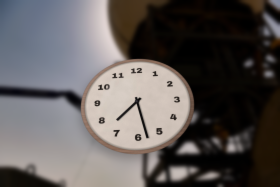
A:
7.28
